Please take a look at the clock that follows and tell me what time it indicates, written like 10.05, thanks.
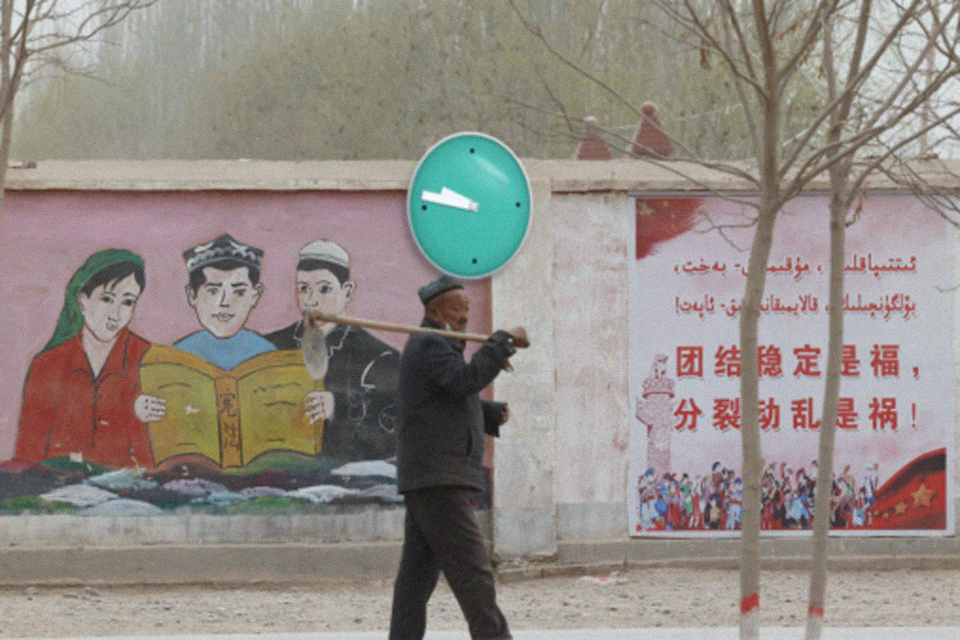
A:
9.47
